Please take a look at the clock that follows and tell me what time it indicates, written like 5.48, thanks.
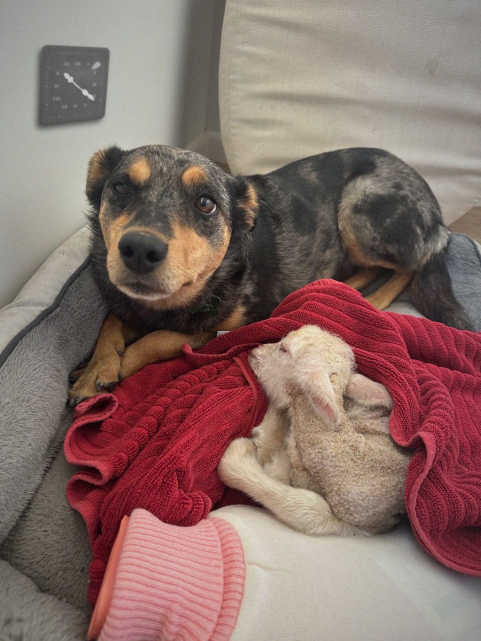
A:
10.21
